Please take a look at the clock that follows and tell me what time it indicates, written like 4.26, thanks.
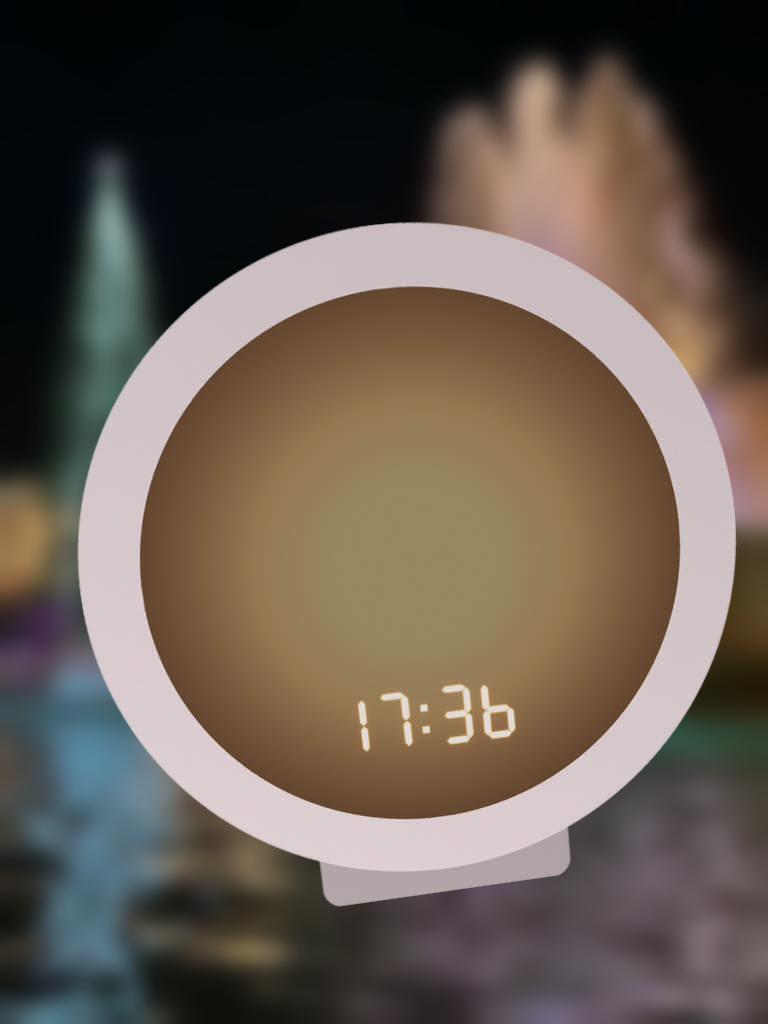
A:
17.36
